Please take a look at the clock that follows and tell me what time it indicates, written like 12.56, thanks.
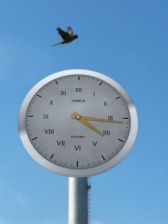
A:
4.16
